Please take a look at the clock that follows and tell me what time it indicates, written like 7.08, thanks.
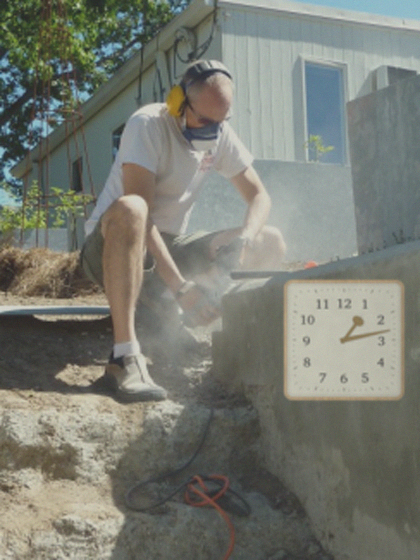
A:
1.13
